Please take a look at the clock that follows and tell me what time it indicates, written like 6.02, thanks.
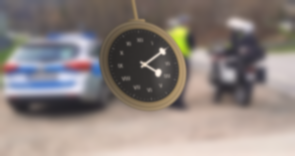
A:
4.10
